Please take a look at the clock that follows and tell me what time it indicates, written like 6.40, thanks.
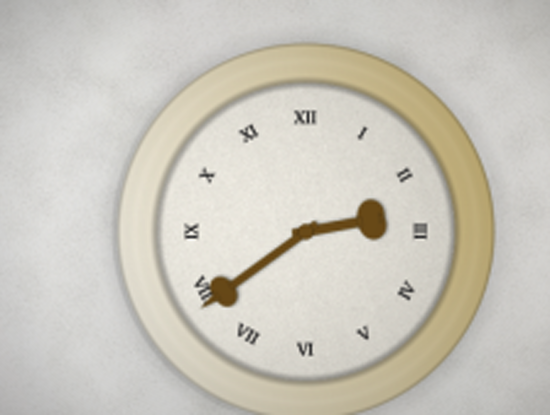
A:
2.39
